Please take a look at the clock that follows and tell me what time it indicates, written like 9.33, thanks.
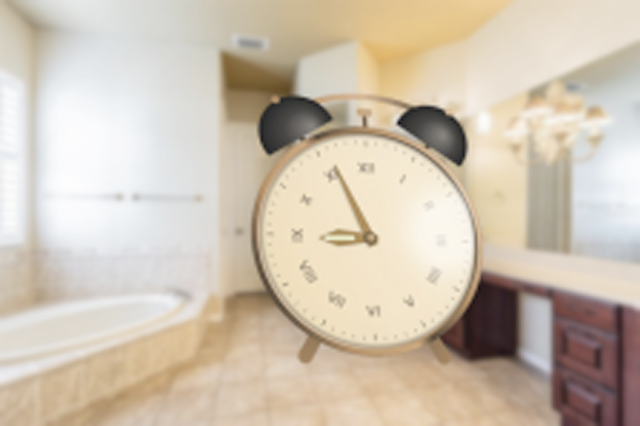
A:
8.56
